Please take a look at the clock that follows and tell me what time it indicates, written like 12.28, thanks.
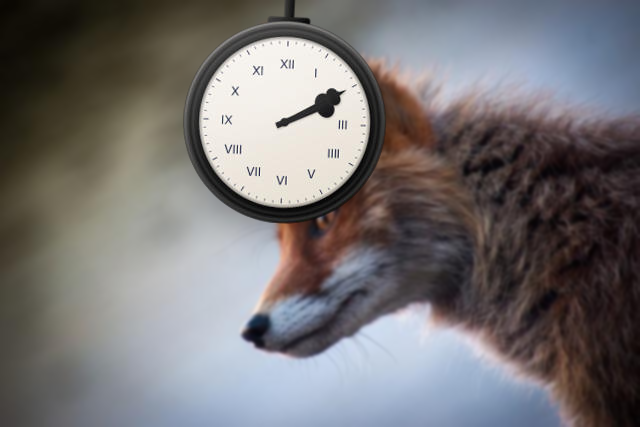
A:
2.10
